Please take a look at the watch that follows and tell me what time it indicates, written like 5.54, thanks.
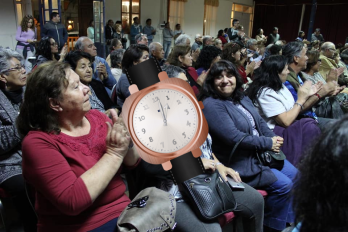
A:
1.01
